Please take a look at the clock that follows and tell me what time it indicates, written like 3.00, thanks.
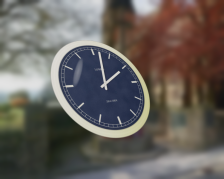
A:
2.02
